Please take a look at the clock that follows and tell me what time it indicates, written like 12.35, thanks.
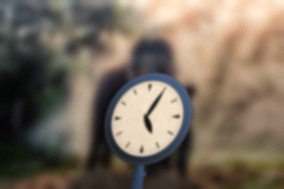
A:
5.05
